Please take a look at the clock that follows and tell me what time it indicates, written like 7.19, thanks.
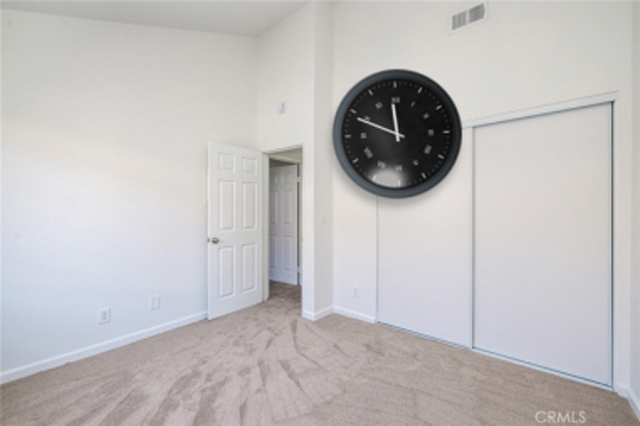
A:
11.49
